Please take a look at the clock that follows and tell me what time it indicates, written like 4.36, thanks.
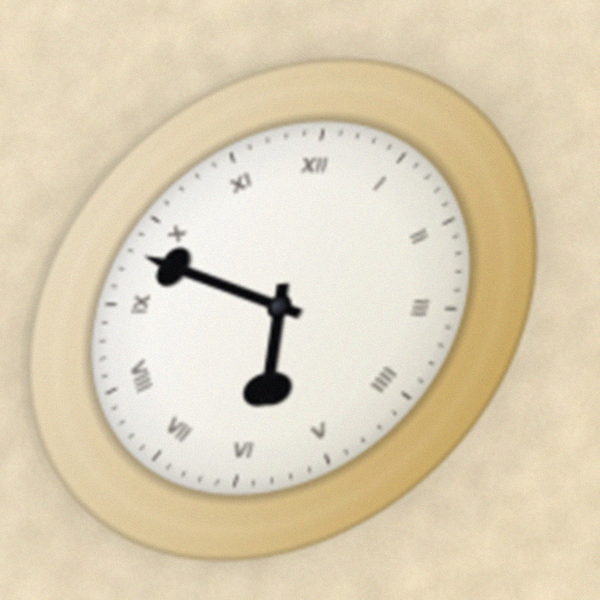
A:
5.48
